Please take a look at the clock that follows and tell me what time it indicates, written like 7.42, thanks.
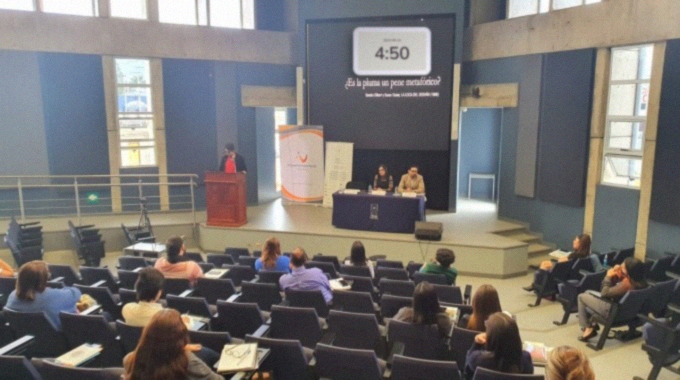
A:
4.50
